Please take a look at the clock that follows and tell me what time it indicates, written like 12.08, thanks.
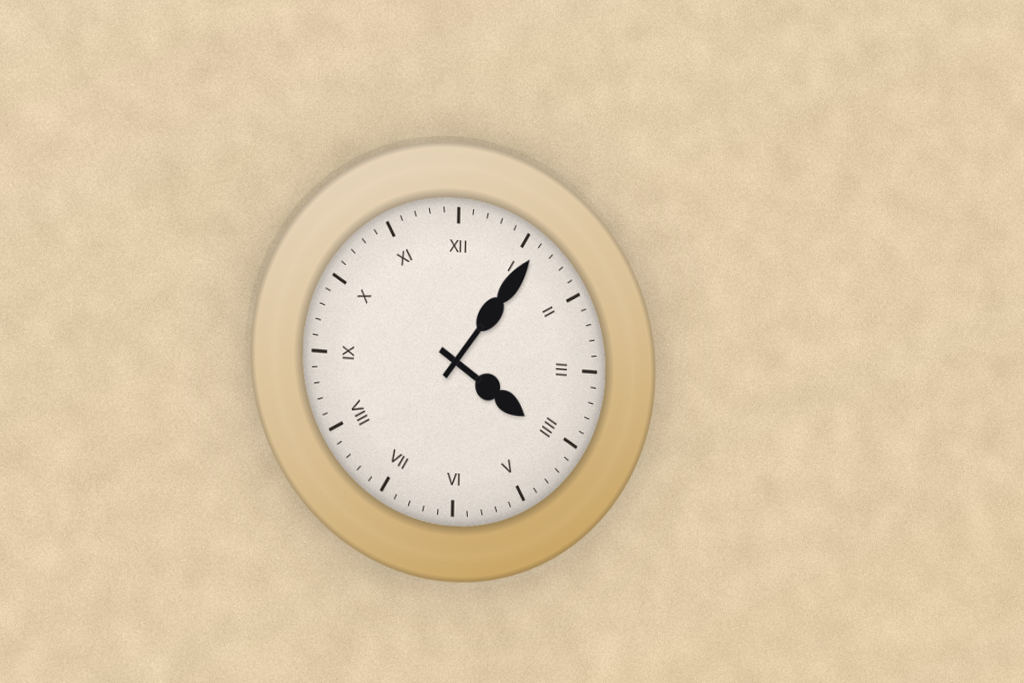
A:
4.06
